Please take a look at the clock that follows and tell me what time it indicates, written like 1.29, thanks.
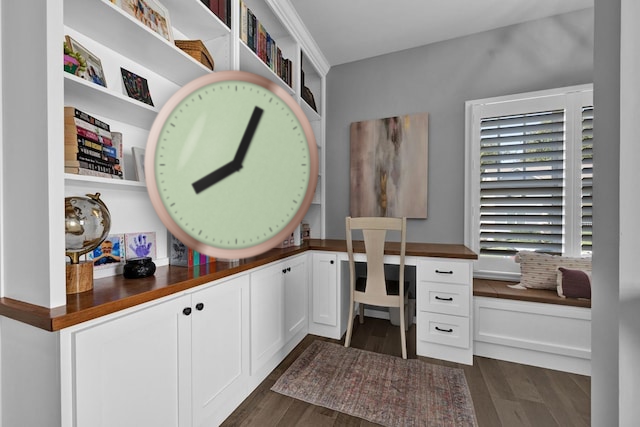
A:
8.04
